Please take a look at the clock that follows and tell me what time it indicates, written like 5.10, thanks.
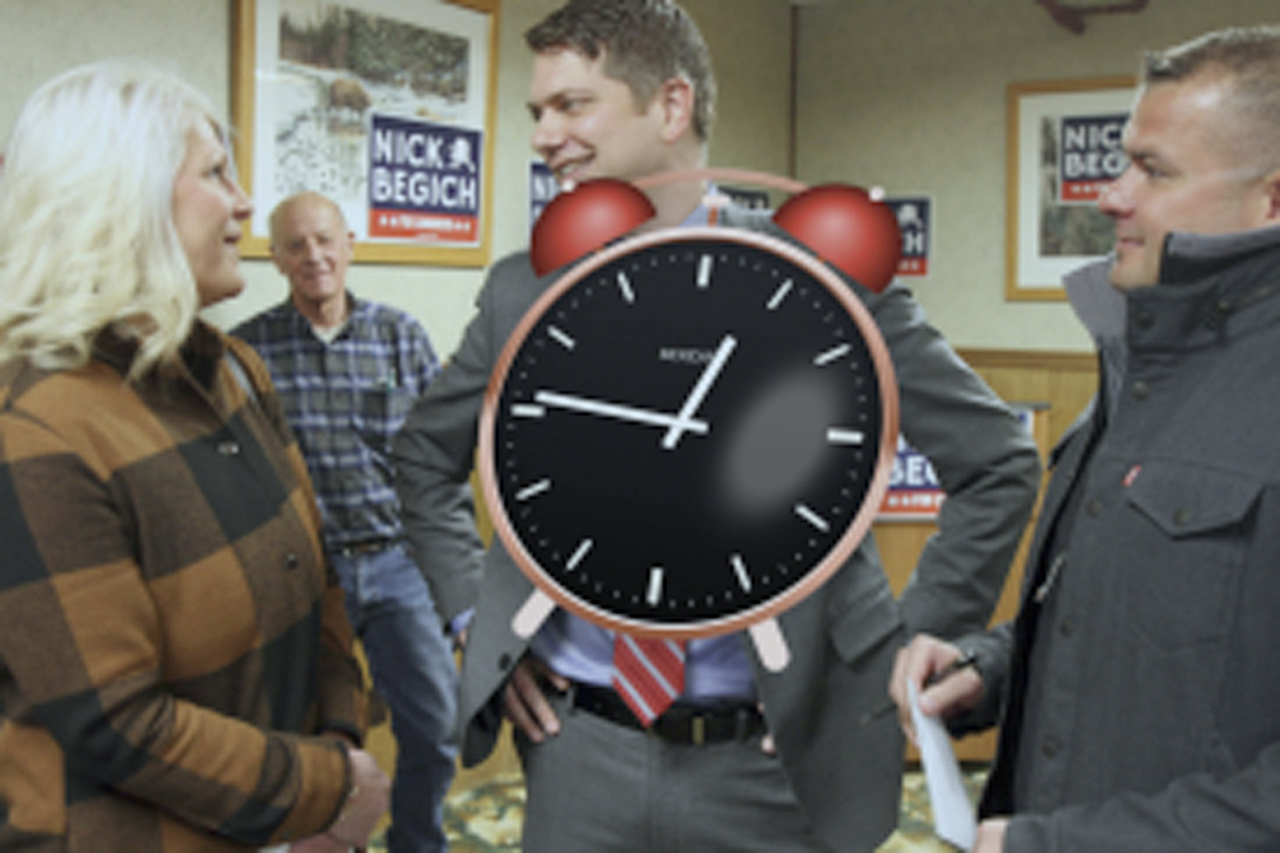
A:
12.46
